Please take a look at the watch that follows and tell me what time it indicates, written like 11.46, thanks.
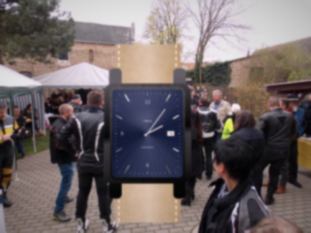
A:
2.06
